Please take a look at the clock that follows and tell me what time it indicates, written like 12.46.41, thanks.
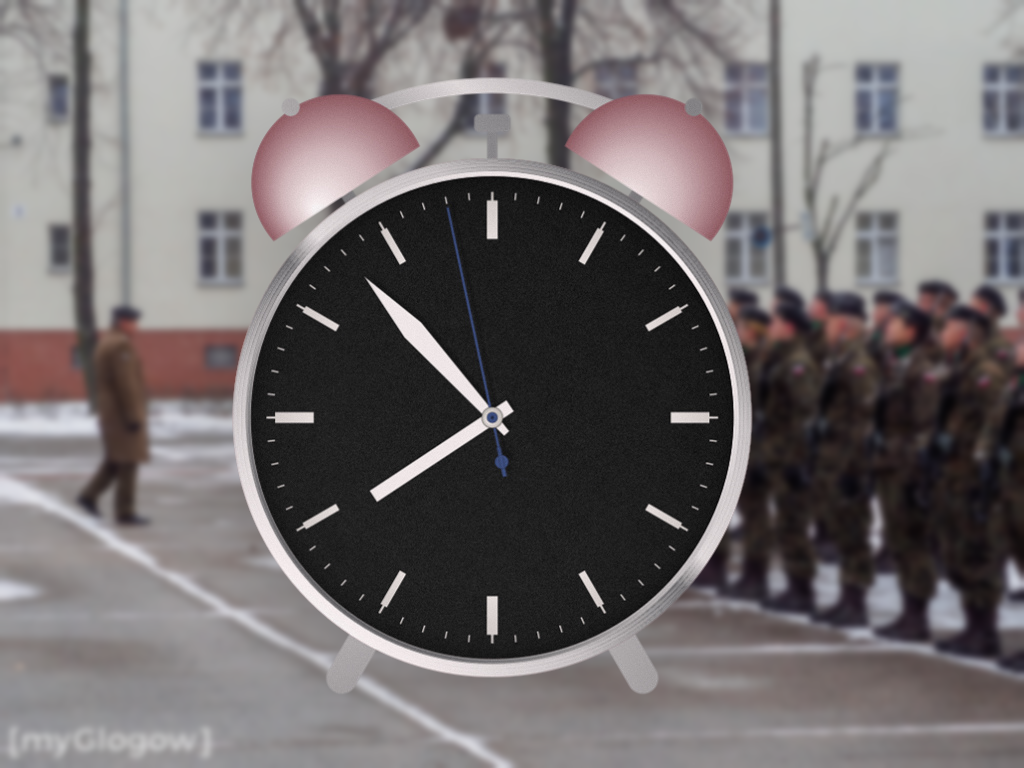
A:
7.52.58
